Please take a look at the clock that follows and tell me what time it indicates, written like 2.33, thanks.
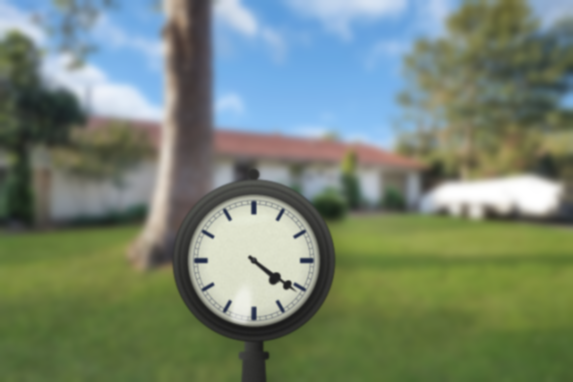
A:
4.21
